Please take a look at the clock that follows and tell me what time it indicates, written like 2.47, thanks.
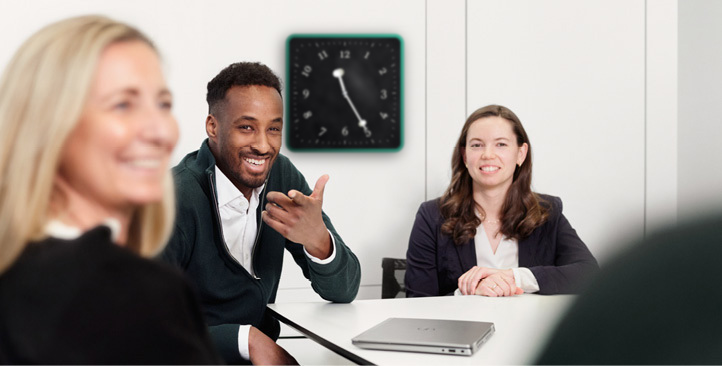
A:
11.25
